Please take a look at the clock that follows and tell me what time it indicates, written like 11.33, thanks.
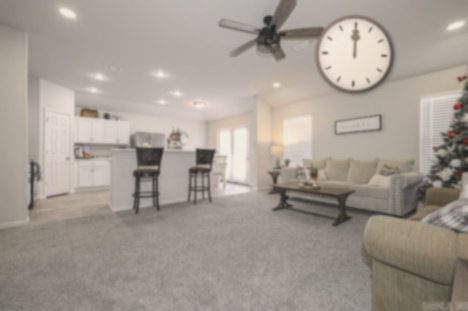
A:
12.00
